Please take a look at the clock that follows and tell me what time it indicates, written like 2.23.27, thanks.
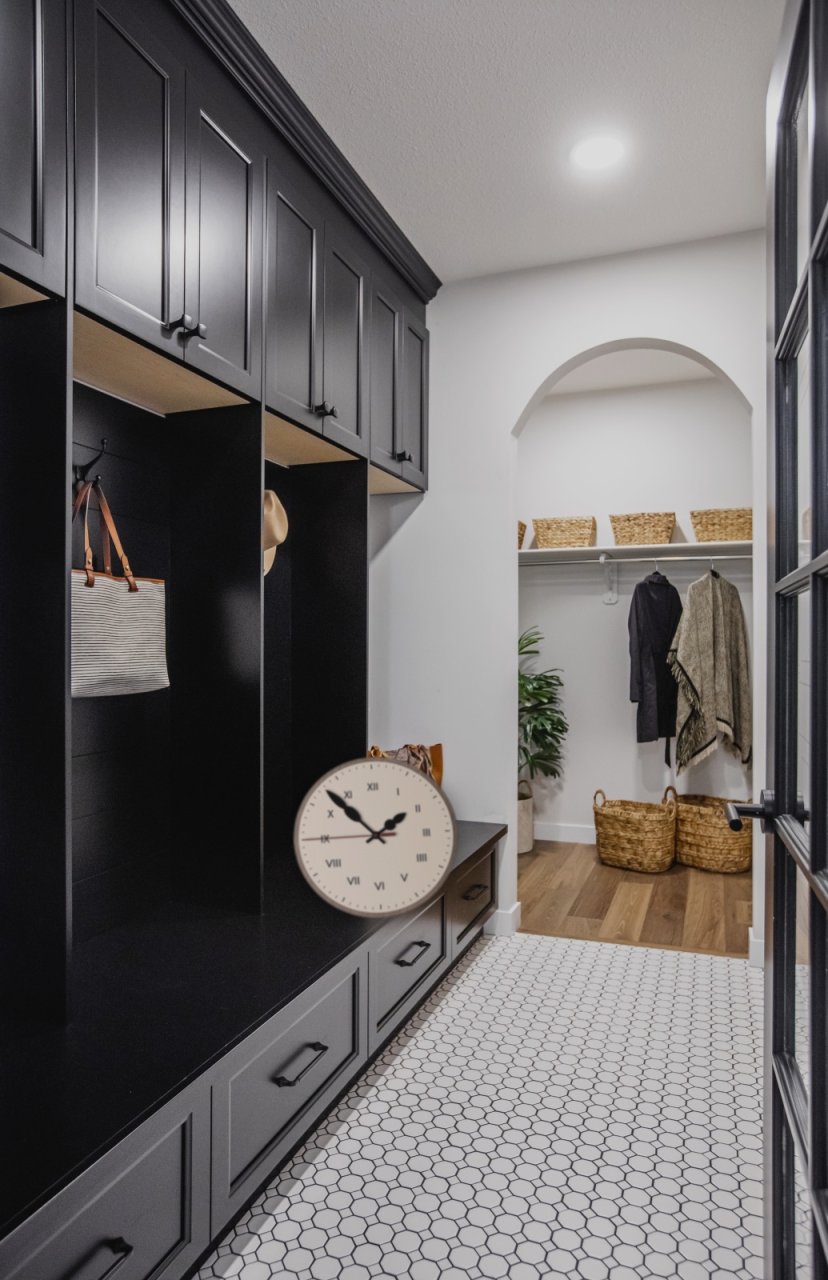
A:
1.52.45
